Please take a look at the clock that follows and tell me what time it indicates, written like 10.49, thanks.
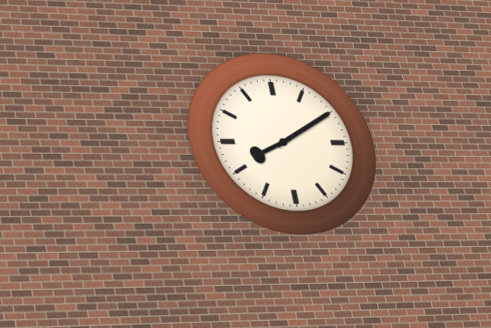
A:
8.10
